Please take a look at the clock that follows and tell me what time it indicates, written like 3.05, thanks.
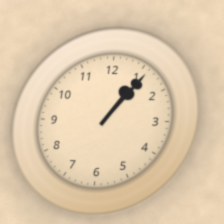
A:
1.06
